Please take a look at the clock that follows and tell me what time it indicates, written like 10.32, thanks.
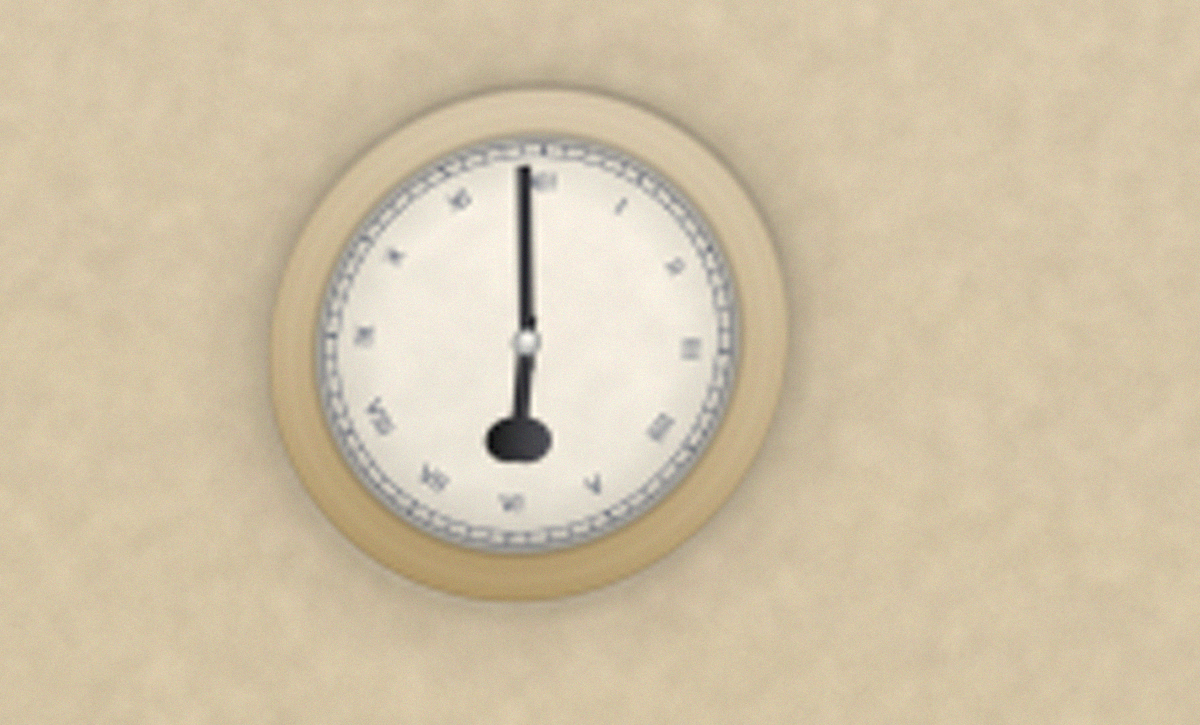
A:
5.59
